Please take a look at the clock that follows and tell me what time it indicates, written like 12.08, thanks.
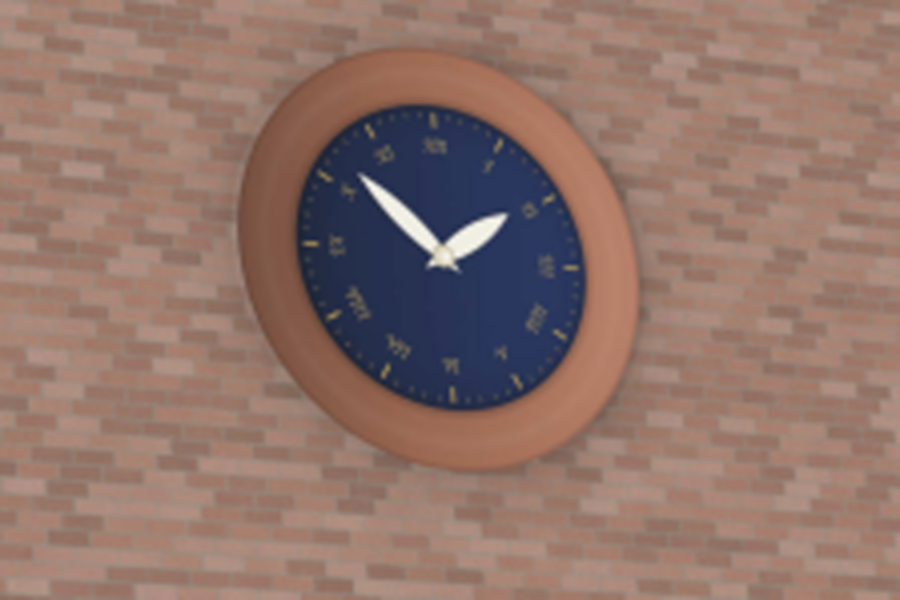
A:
1.52
